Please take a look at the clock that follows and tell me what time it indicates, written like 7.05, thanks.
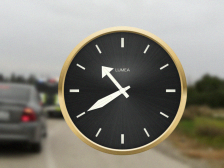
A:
10.40
